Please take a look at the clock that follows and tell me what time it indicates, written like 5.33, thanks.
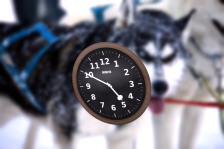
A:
4.50
